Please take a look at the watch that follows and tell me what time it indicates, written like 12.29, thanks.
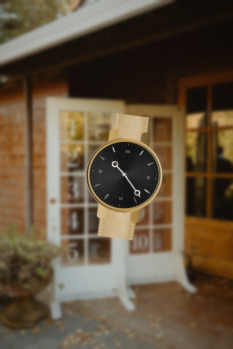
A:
10.23
